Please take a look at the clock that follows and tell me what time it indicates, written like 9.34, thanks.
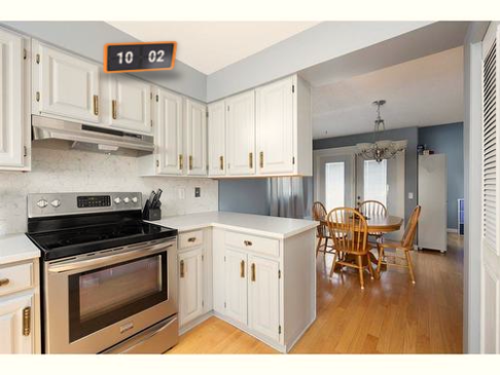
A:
10.02
